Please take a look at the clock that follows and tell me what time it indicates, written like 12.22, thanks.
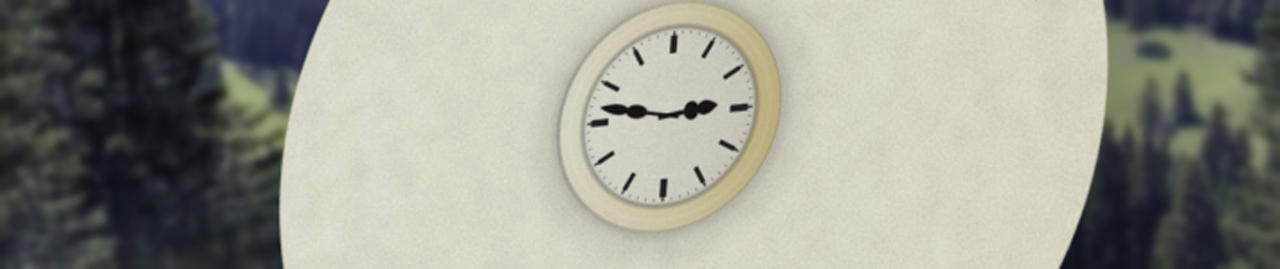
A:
2.47
